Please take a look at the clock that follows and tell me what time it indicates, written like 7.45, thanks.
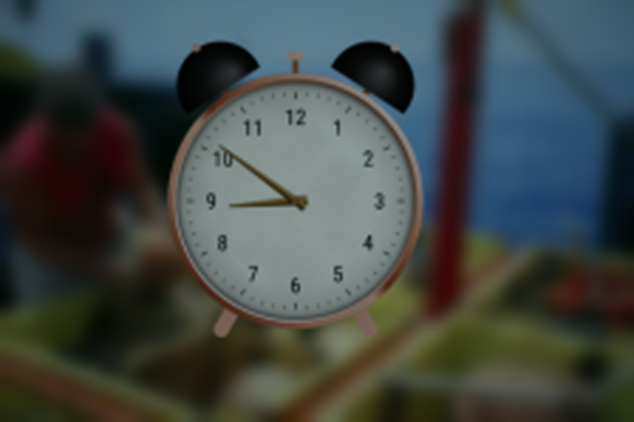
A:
8.51
